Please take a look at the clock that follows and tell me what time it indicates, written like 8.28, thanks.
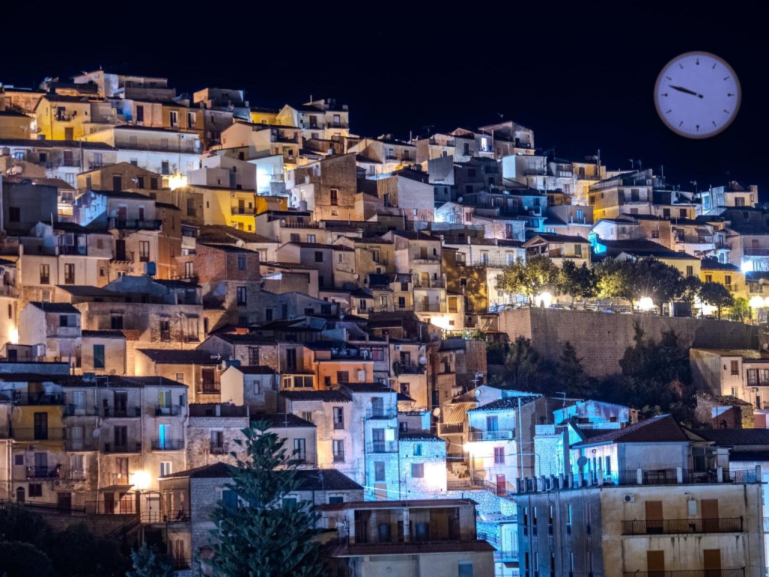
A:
9.48
